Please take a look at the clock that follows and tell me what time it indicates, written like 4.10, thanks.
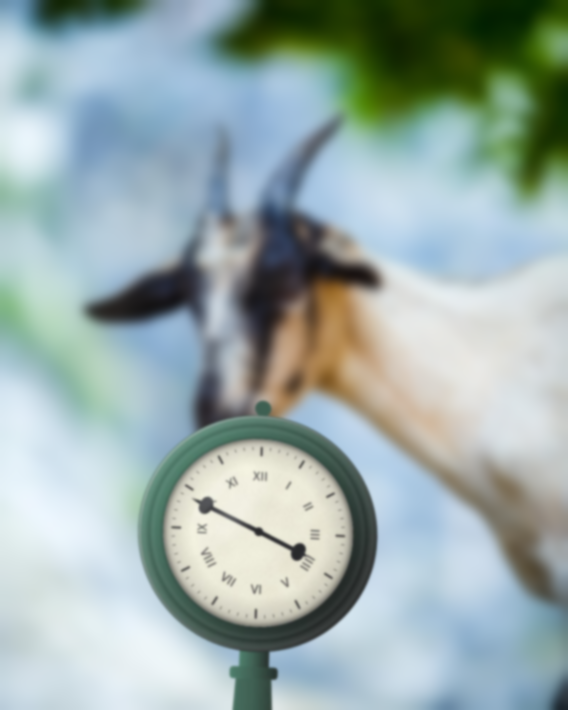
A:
3.49
